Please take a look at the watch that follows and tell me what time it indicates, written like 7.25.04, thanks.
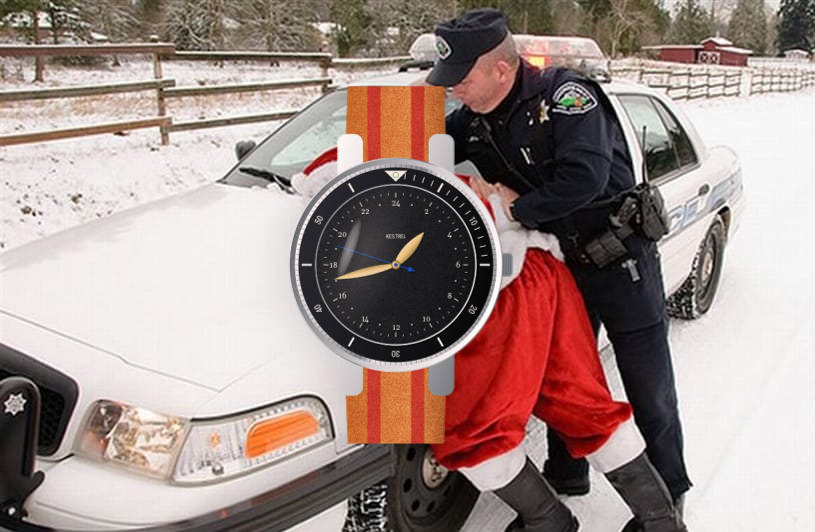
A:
2.42.48
